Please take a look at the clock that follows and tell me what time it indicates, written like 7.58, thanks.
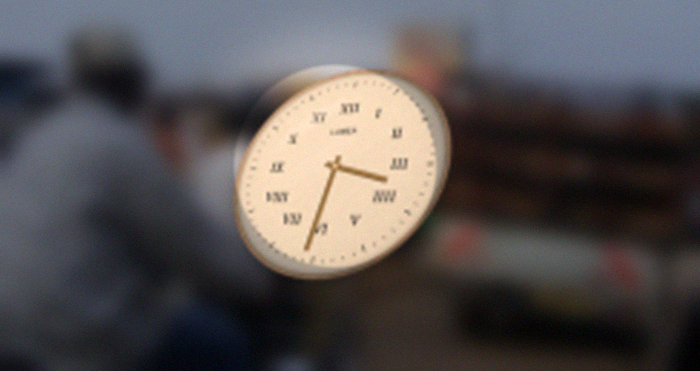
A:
3.31
